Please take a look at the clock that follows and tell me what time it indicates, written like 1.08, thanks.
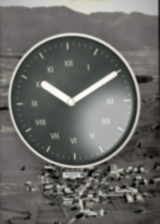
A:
10.10
